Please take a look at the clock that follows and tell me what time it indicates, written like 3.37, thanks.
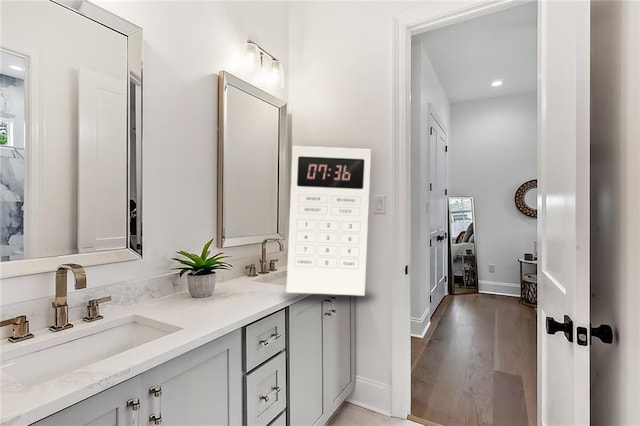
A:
7.36
